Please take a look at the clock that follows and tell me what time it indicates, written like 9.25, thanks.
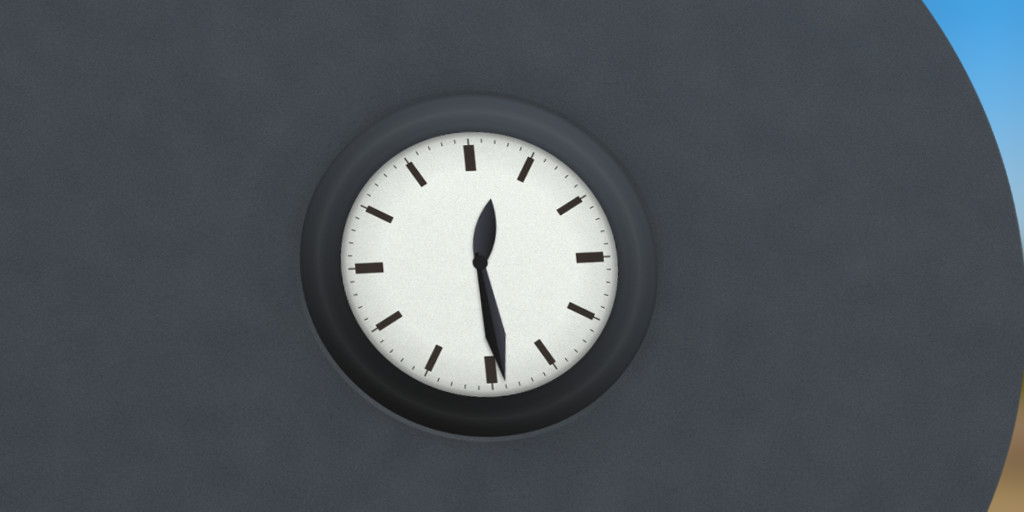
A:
12.29
